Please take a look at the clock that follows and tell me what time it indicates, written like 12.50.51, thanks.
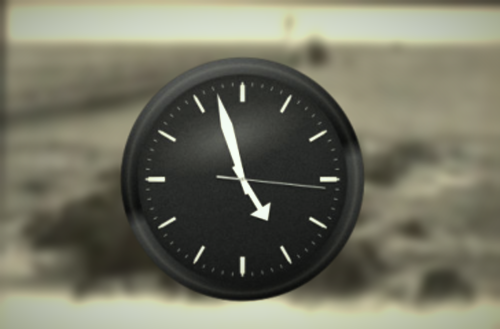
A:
4.57.16
